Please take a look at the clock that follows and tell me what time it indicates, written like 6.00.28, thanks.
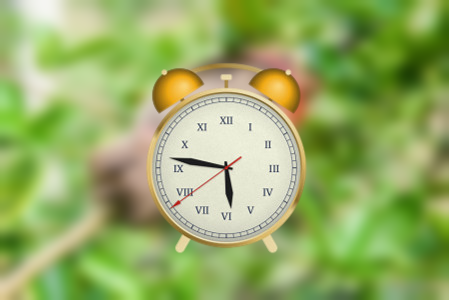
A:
5.46.39
